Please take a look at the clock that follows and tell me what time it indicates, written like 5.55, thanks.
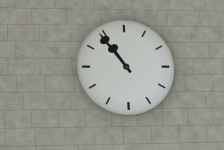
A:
10.54
